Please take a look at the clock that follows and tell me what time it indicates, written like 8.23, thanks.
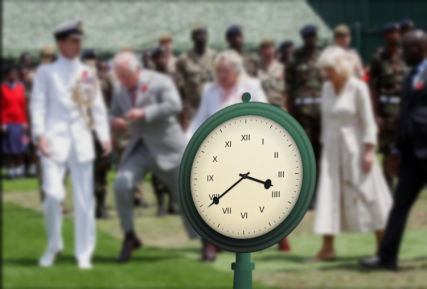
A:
3.39
